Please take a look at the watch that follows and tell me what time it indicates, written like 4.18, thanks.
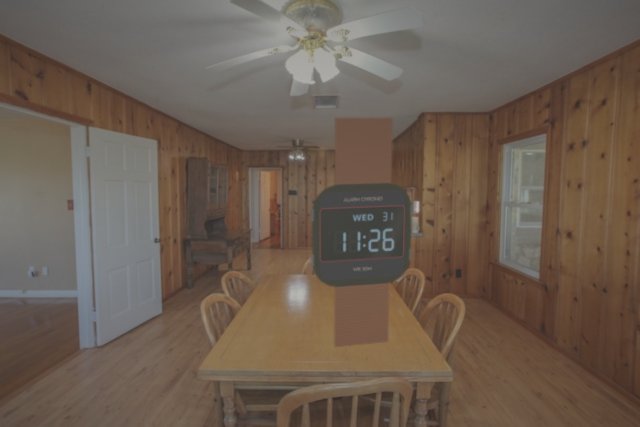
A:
11.26
